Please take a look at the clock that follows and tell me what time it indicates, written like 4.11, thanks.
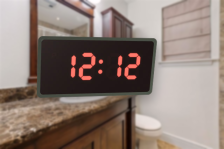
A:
12.12
